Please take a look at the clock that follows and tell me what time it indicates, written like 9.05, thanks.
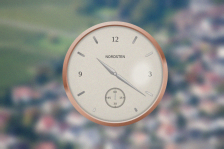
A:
10.21
